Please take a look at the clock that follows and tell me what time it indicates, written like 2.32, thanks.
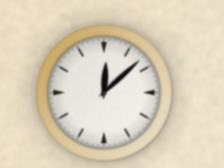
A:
12.08
